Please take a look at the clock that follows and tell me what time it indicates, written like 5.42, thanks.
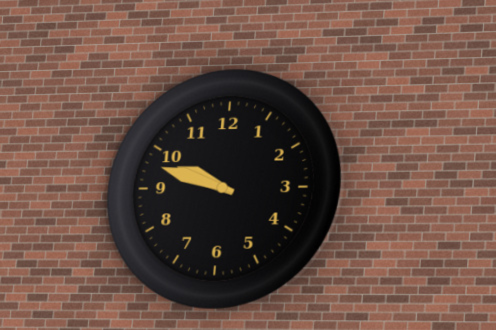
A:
9.48
